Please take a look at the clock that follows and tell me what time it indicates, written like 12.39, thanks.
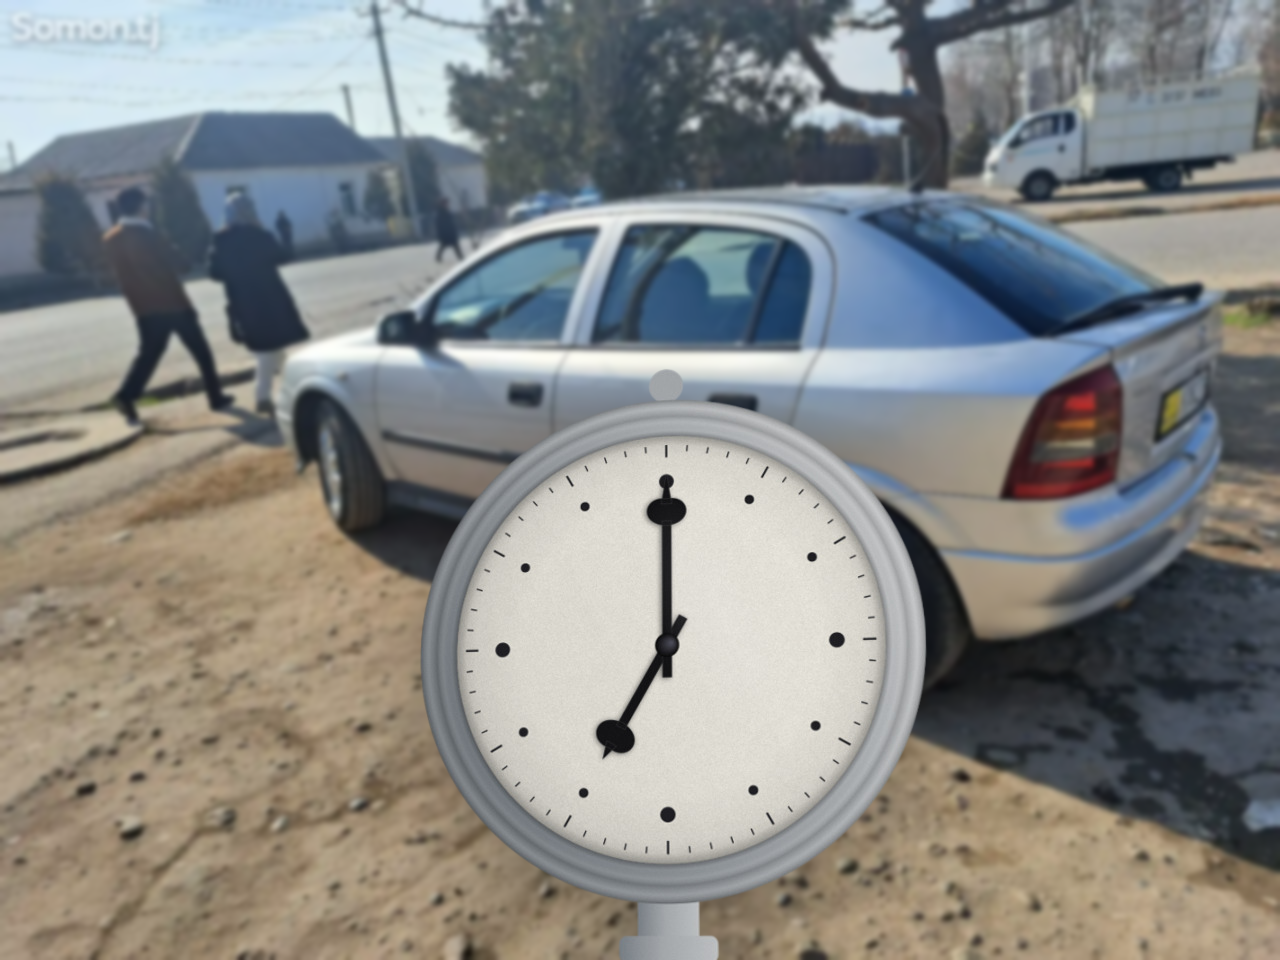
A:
7.00
